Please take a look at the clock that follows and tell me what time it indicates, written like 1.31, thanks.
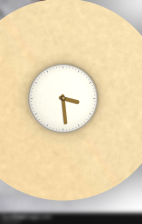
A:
3.29
